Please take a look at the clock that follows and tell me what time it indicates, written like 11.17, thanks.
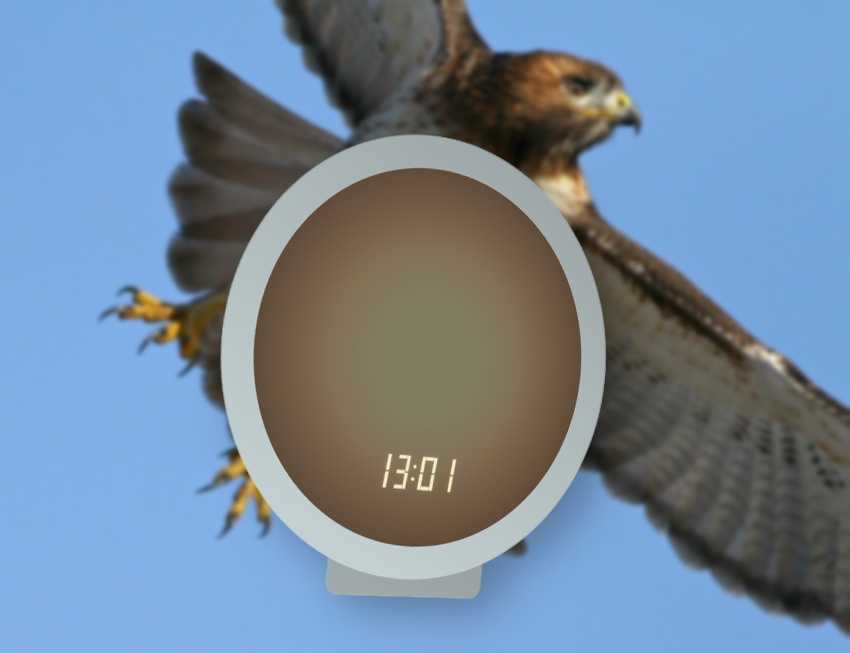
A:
13.01
